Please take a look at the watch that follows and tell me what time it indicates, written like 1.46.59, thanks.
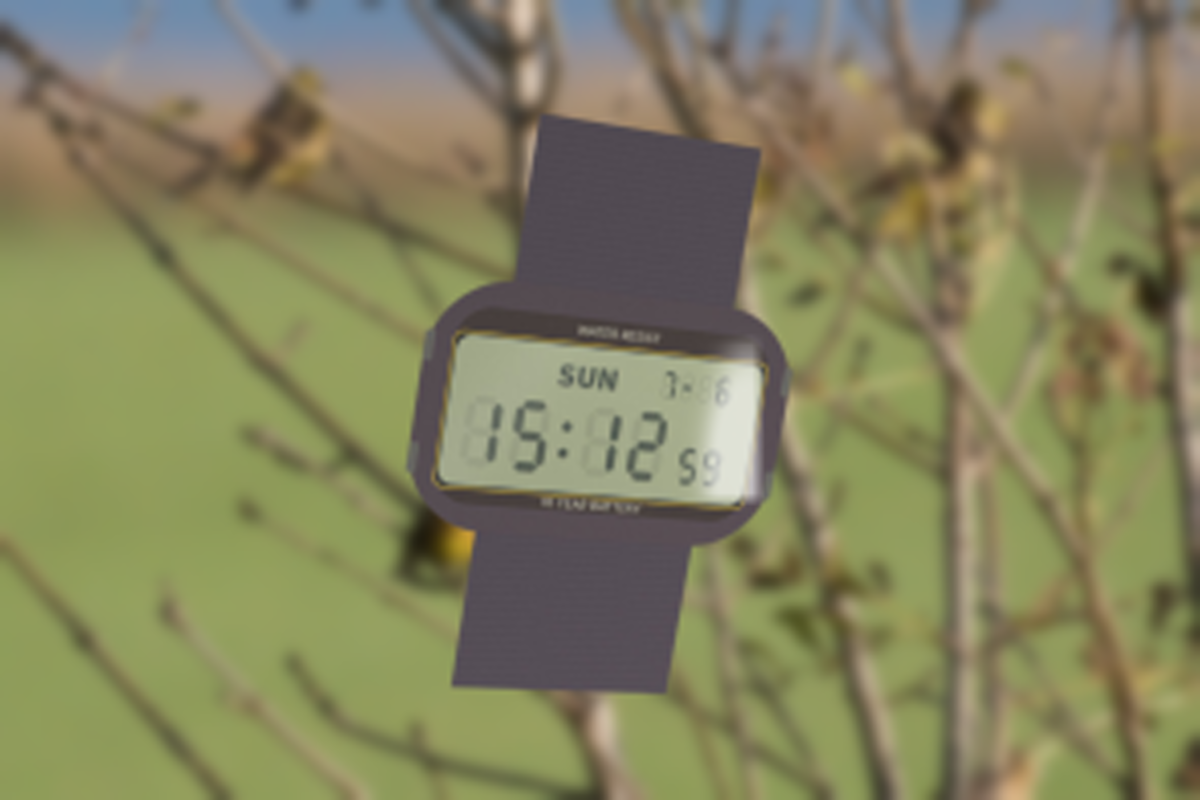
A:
15.12.59
